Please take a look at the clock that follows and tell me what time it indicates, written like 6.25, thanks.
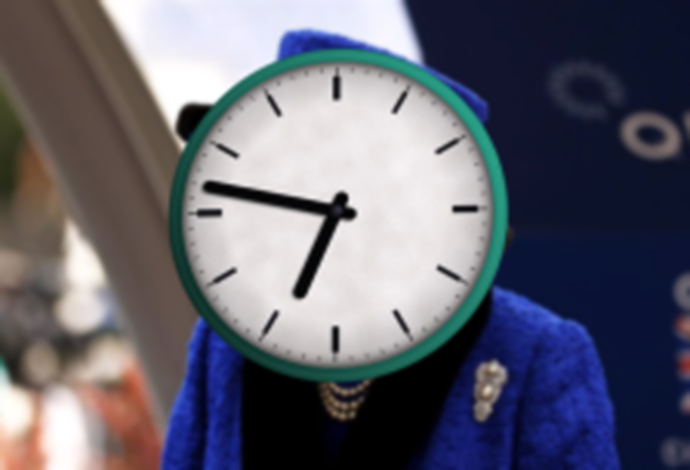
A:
6.47
